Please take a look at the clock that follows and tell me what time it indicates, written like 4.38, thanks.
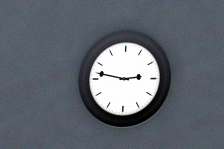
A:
2.47
